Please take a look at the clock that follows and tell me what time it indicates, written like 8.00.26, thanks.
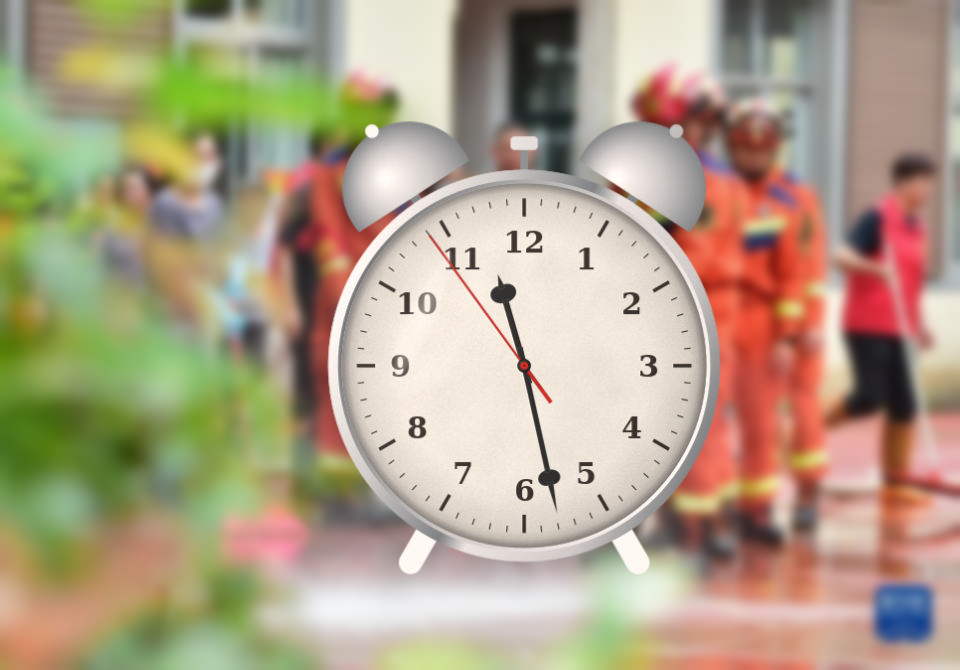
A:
11.27.54
